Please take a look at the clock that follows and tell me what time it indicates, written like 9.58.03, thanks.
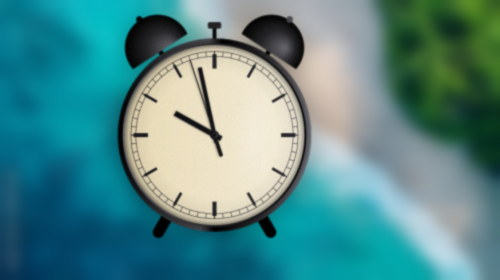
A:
9.57.57
